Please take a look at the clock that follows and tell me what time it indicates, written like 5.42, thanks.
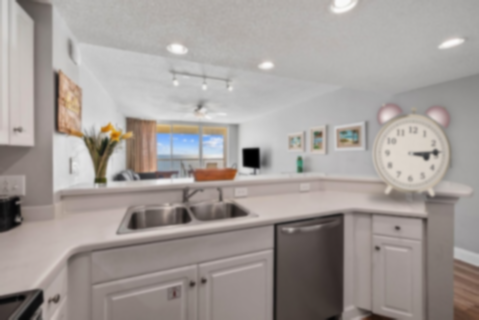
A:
3.14
